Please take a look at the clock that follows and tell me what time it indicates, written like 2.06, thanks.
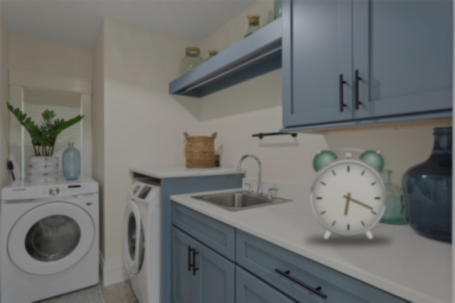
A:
6.19
